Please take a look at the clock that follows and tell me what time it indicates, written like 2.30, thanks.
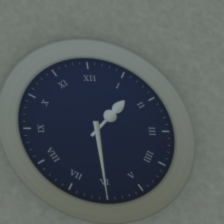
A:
1.30
